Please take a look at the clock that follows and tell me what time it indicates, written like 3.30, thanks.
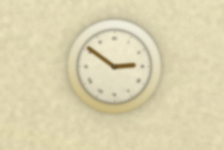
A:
2.51
